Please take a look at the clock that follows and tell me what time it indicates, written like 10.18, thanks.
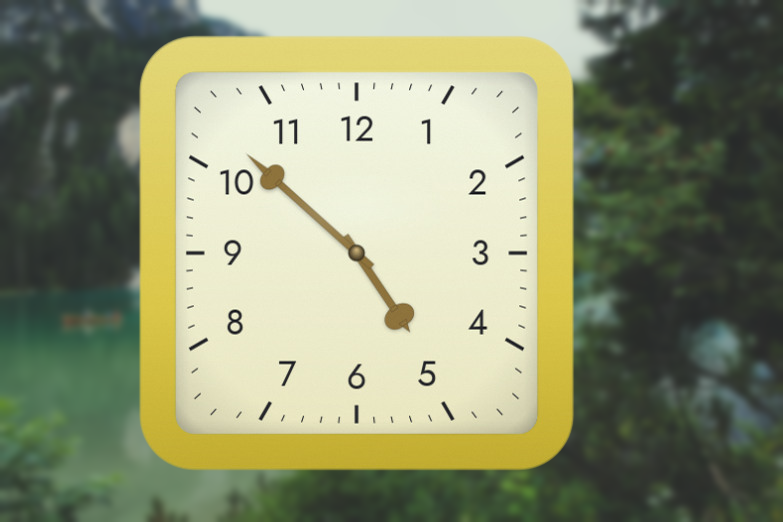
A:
4.52
